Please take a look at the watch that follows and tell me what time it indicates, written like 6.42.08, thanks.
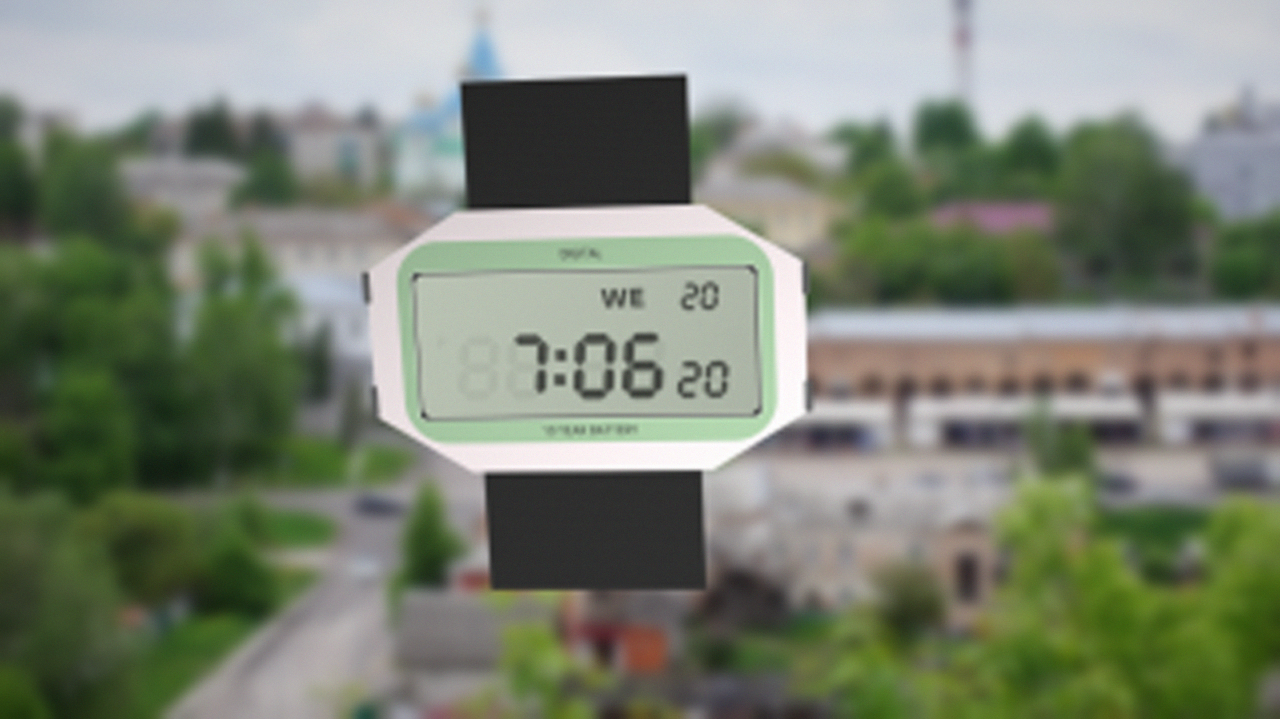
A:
7.06.20
